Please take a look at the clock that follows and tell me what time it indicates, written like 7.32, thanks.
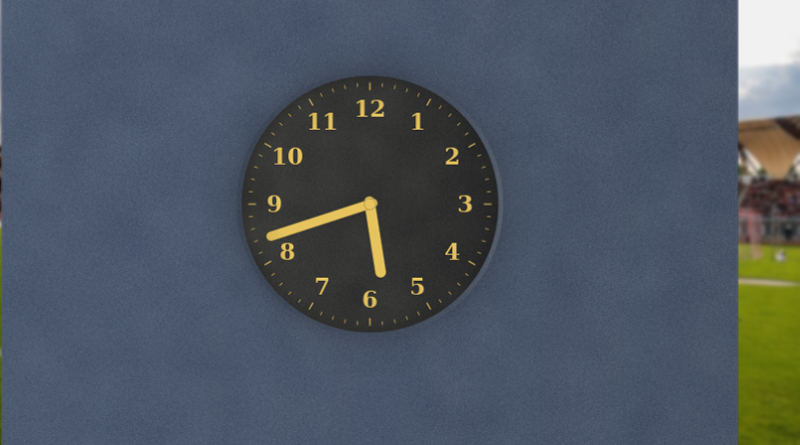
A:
5.42
